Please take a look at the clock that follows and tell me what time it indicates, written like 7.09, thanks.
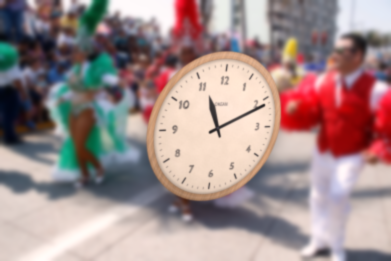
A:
11.11
